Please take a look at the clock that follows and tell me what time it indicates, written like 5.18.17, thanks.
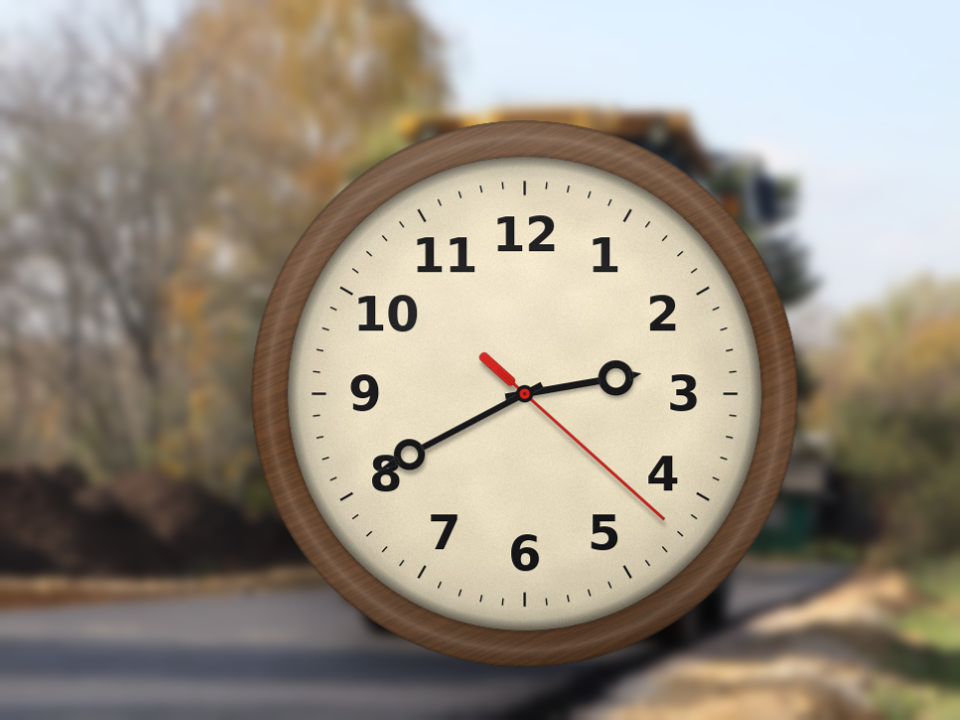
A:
2.40.22
